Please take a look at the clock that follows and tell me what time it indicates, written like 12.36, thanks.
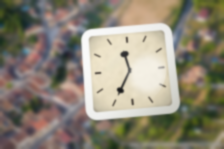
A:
11.35
